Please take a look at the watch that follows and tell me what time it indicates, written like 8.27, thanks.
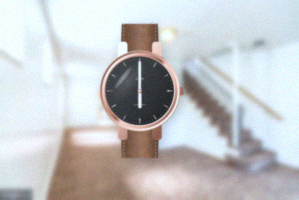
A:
6.00
